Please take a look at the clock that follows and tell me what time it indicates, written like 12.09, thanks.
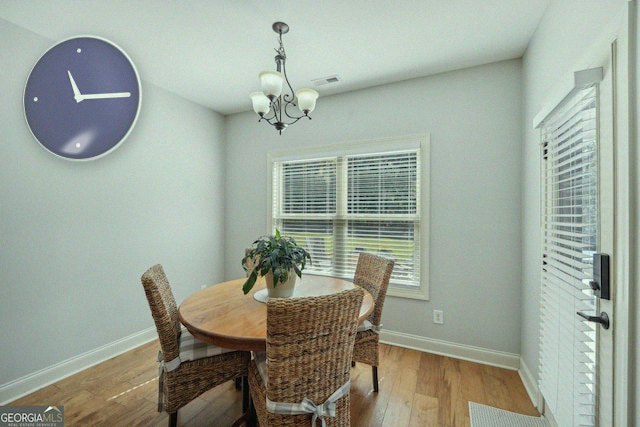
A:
11.15
